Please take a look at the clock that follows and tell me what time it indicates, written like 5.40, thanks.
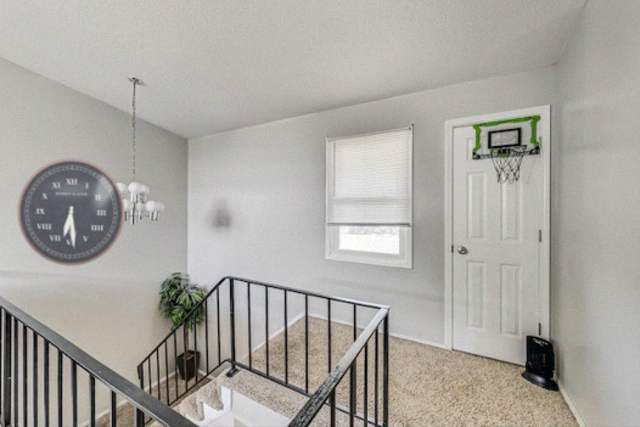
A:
6.29
